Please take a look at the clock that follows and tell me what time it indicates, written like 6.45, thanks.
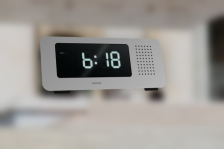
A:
6.18
